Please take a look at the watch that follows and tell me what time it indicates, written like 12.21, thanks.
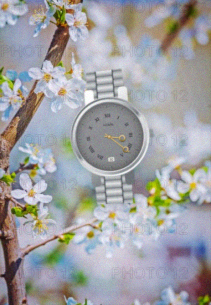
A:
3.22
